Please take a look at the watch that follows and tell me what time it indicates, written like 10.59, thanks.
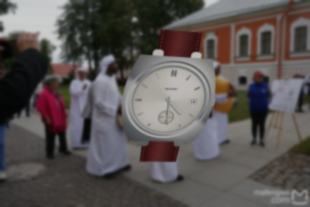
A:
4.29
